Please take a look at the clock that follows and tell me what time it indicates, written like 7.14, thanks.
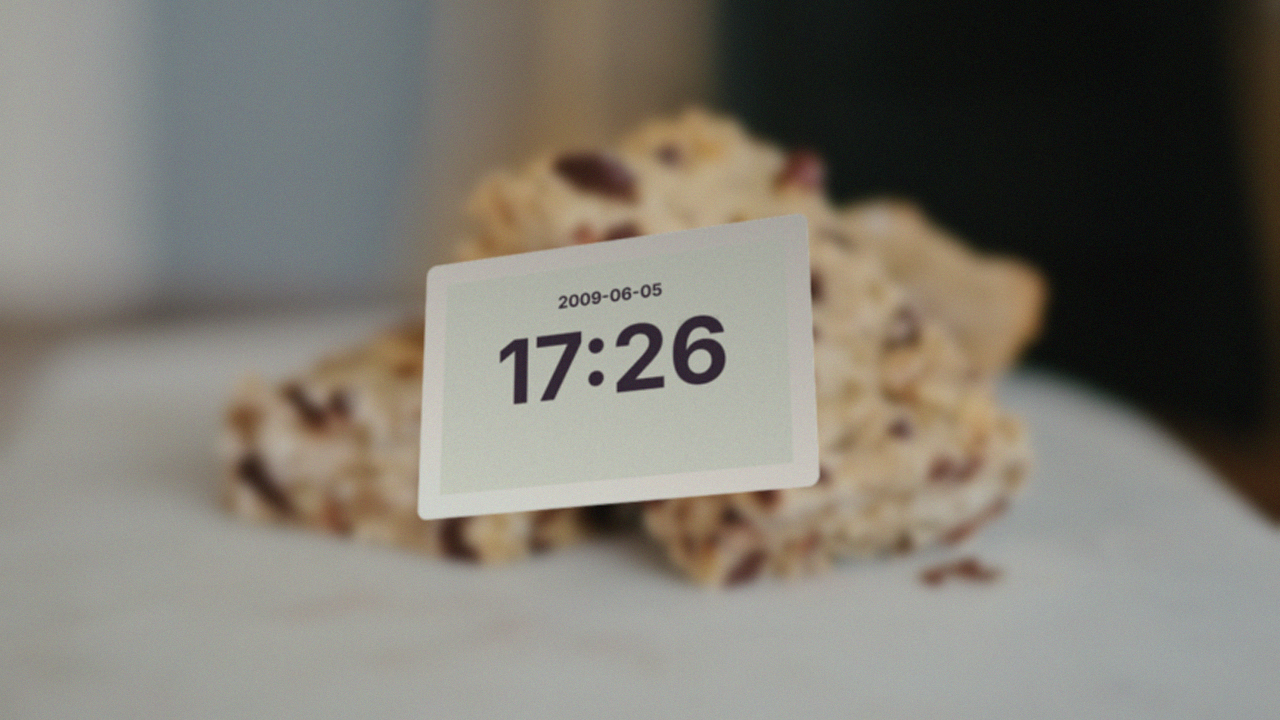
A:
17.26
